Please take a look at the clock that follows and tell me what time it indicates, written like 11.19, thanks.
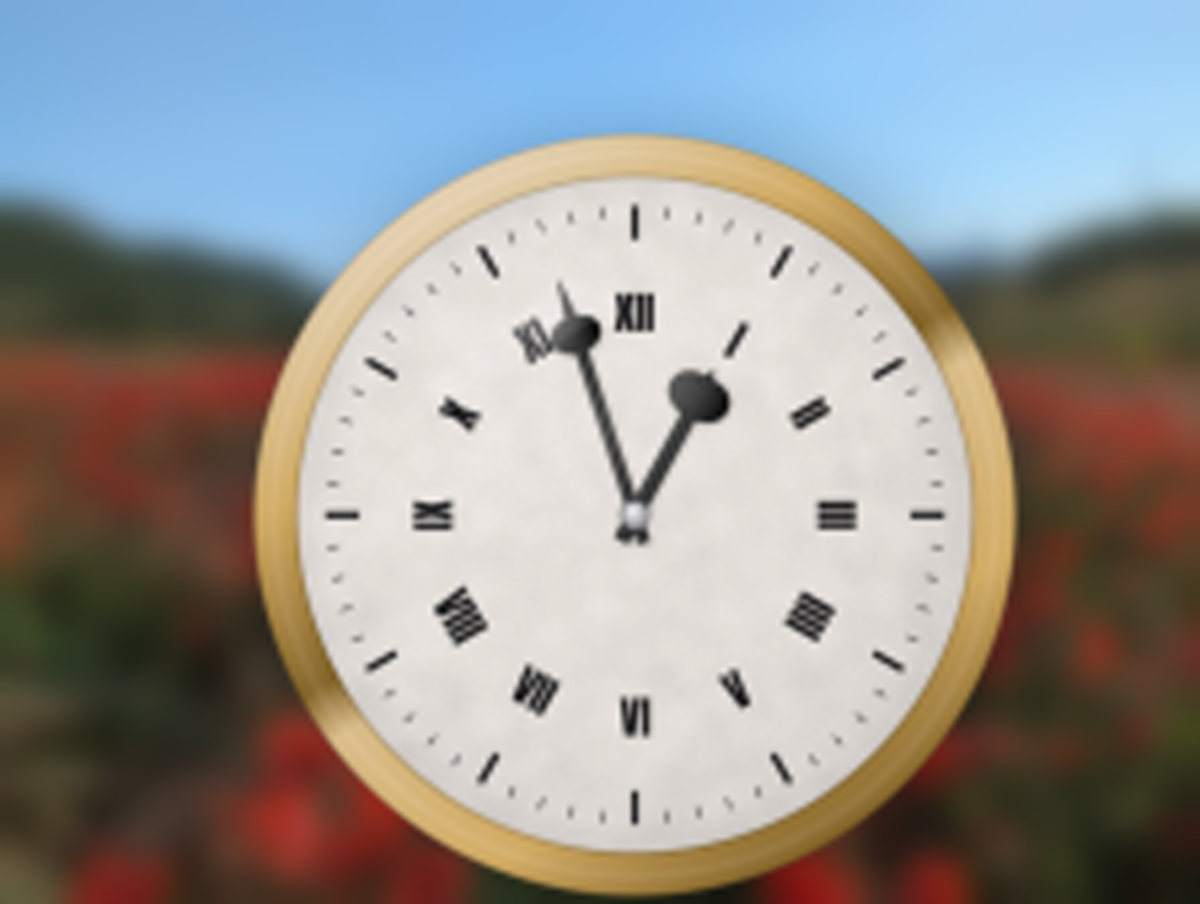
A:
12.57
